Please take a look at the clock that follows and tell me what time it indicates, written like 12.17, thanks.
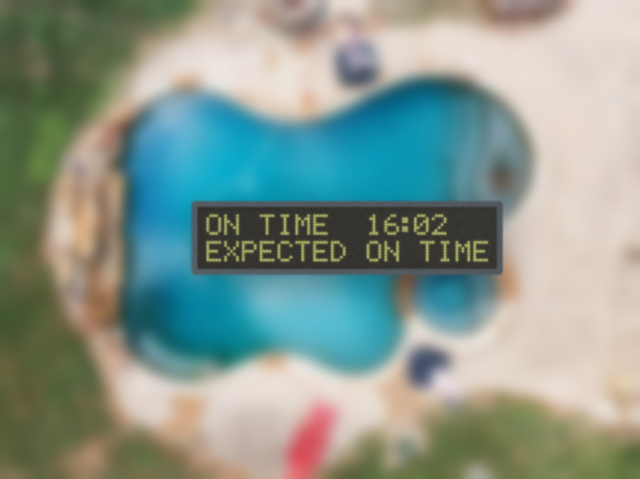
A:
16.02
